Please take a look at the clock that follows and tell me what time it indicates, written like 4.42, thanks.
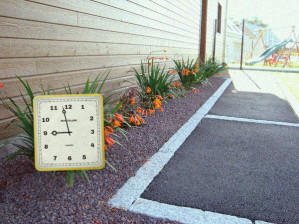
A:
8.58
